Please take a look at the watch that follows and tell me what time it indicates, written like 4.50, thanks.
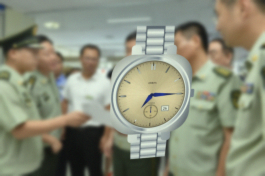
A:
7.15
